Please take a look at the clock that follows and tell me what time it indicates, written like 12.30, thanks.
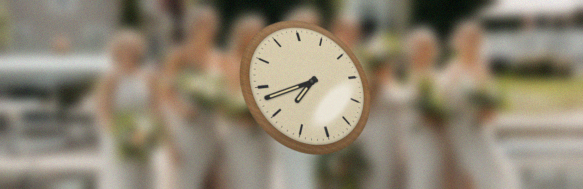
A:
7.43
